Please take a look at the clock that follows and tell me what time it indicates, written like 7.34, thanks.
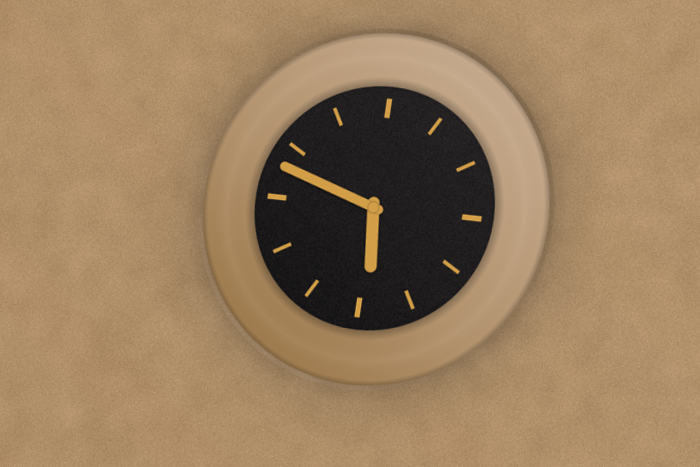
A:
5.48
